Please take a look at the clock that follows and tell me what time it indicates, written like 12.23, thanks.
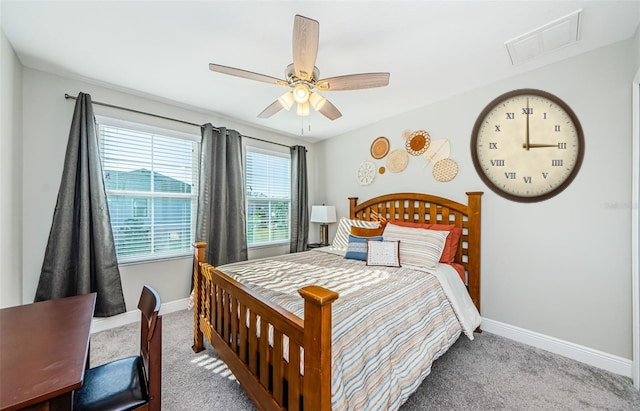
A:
3.00
